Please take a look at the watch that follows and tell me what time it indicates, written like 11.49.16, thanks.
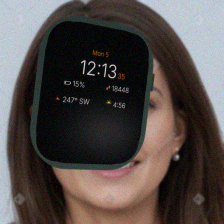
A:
12.13.35
